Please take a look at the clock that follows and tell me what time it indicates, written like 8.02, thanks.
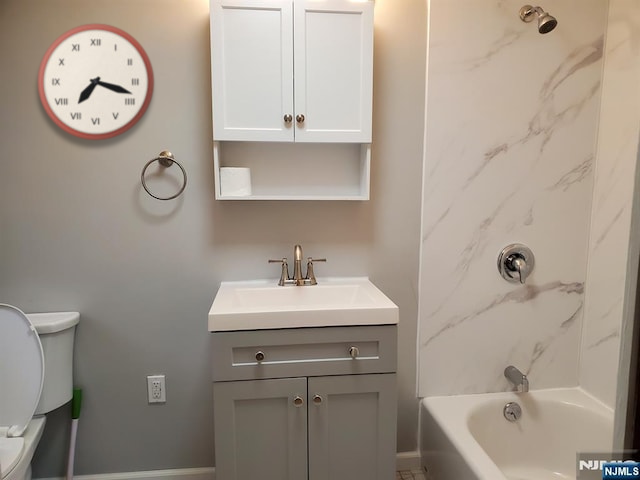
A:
7.18
